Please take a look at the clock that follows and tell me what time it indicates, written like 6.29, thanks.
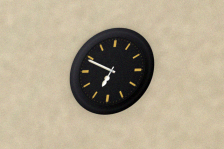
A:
6.49
